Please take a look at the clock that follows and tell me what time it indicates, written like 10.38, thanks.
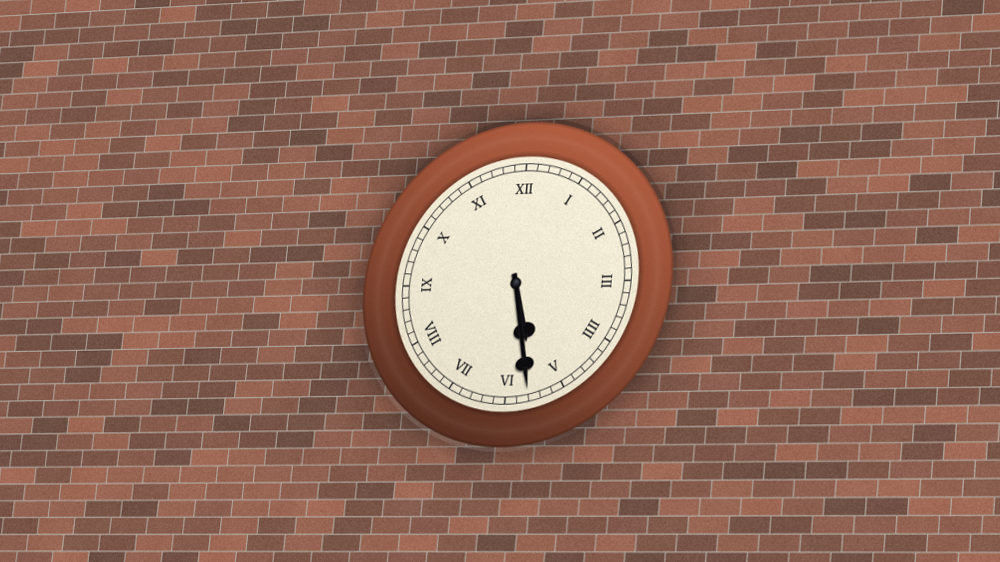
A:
5.28
